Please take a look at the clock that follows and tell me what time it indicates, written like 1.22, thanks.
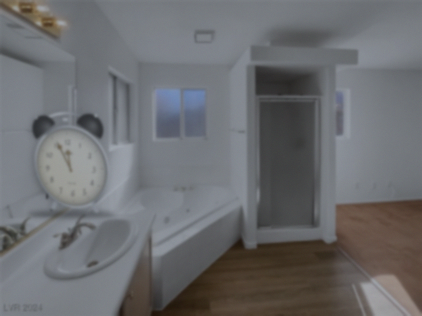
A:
11.56
